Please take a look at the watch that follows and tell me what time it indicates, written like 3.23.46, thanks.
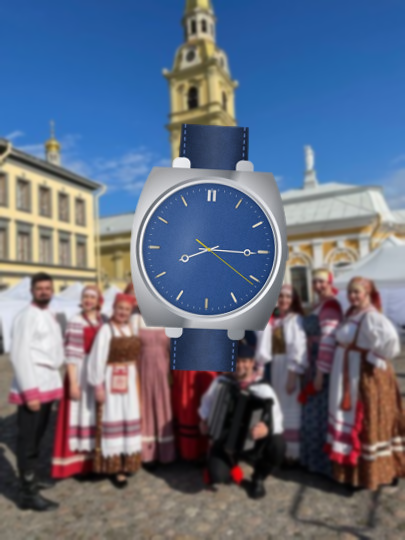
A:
8.15.21
